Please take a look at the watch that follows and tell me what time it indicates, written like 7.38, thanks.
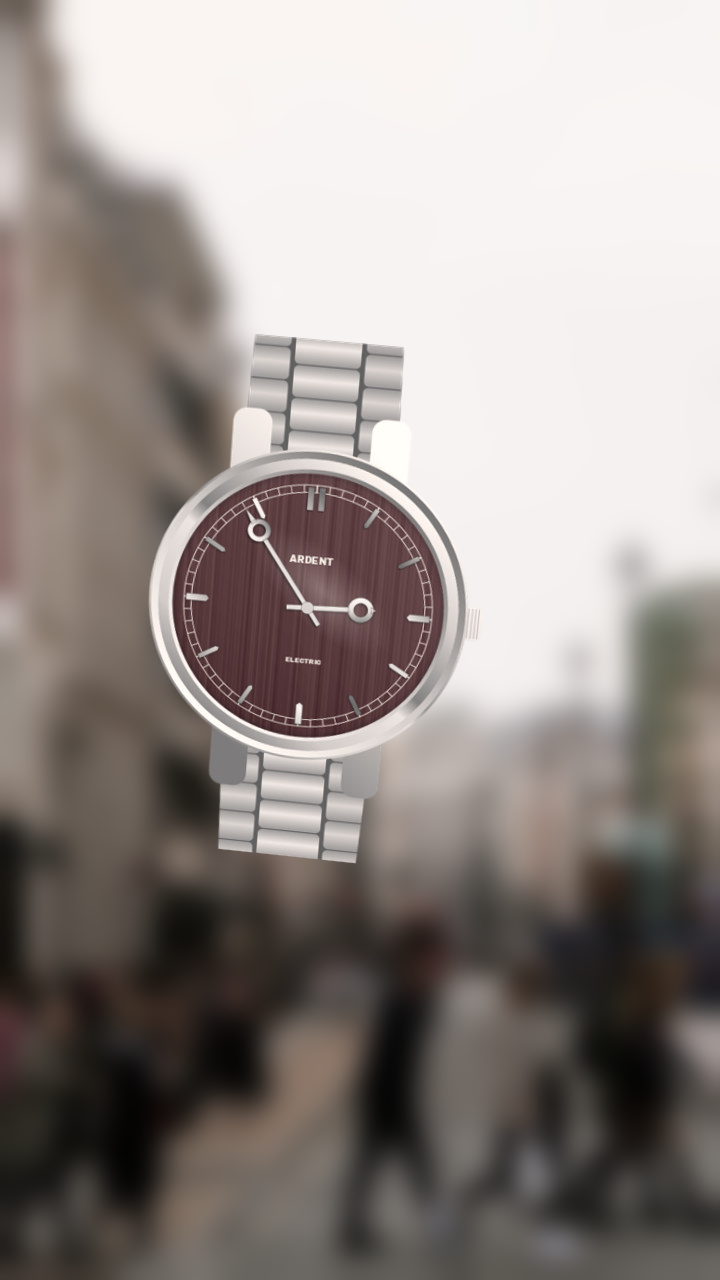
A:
2.54
